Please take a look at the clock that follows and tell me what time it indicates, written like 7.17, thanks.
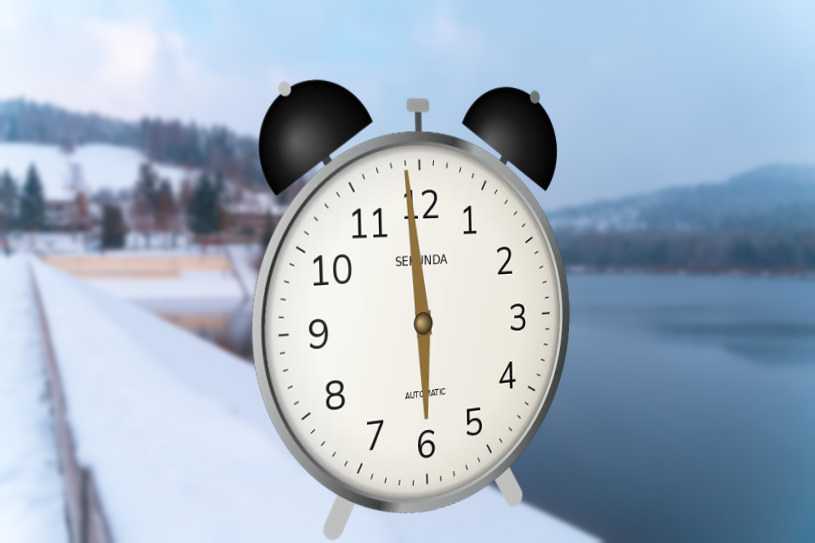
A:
5.59
